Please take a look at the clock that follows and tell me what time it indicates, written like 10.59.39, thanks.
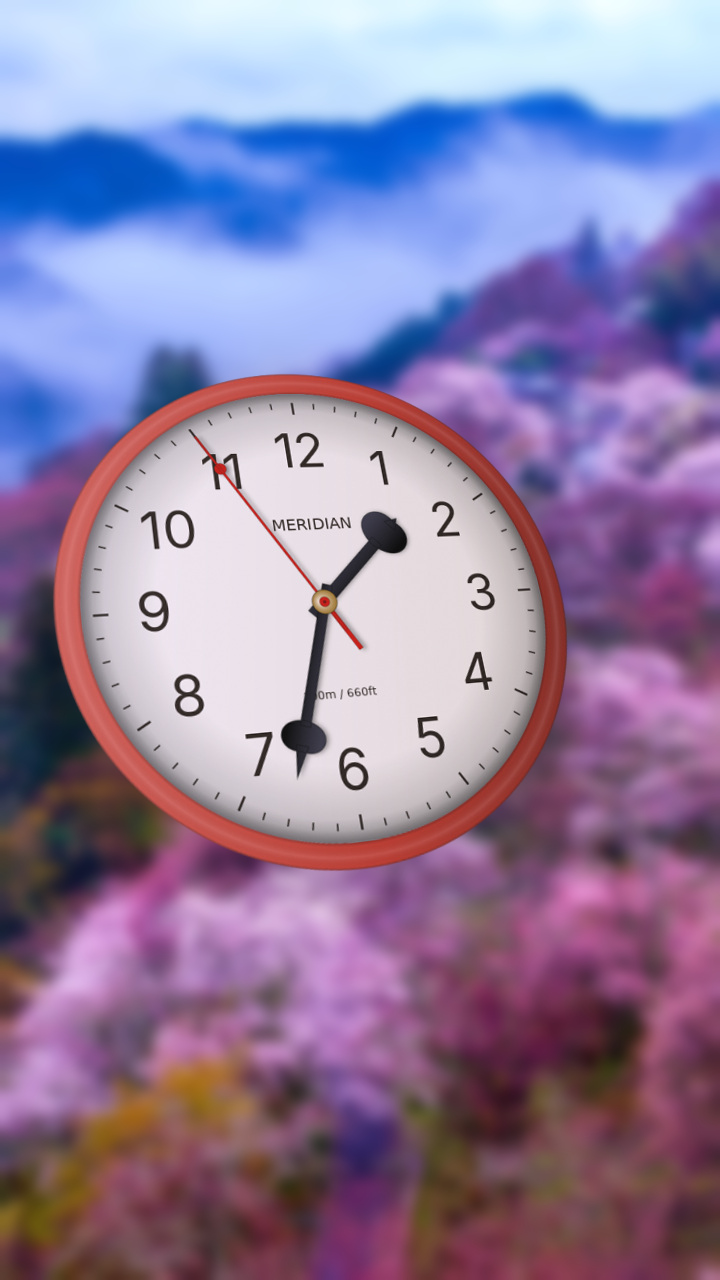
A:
1.32.55
